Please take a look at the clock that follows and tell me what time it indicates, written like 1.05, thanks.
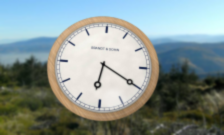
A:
6.20
